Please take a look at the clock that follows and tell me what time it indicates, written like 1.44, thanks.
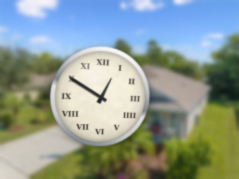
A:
12.50
